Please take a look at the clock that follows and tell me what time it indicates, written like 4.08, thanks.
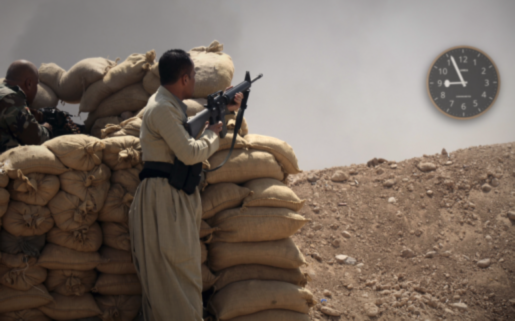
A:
8.56
